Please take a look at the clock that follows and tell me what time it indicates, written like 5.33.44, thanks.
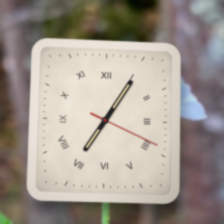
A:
7.05.19
